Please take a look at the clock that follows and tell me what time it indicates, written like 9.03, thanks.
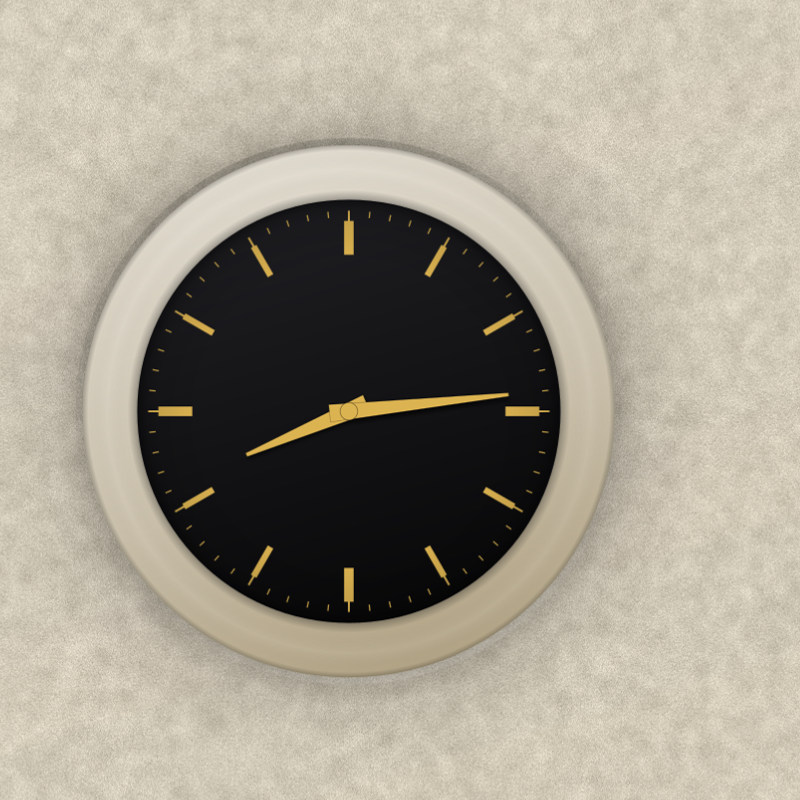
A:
8.14
